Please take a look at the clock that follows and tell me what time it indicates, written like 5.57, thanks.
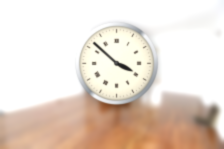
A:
3.52
